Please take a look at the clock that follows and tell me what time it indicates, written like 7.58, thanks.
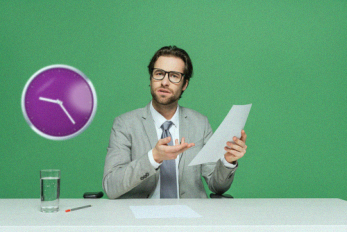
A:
9.24
